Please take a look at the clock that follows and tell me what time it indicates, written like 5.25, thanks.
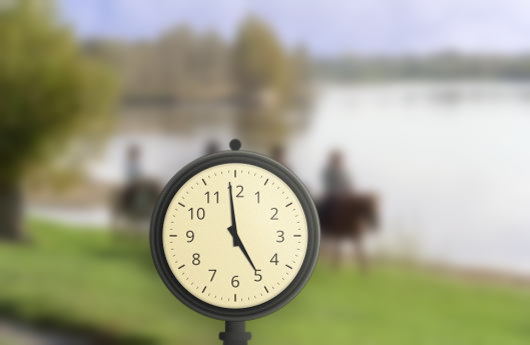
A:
4.59
